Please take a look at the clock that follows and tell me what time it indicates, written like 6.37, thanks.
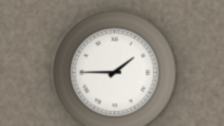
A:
1.45
